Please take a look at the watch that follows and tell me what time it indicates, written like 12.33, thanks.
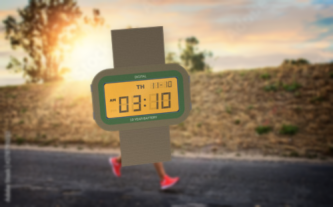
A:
3.10
